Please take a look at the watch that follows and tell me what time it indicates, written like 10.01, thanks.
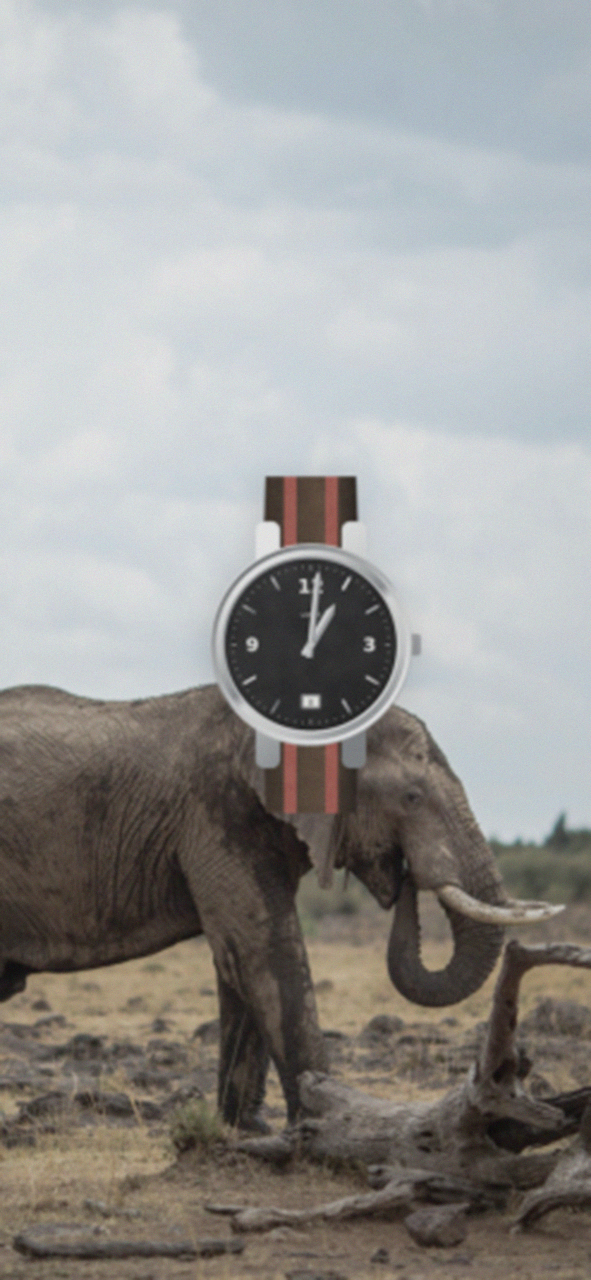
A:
1.01
